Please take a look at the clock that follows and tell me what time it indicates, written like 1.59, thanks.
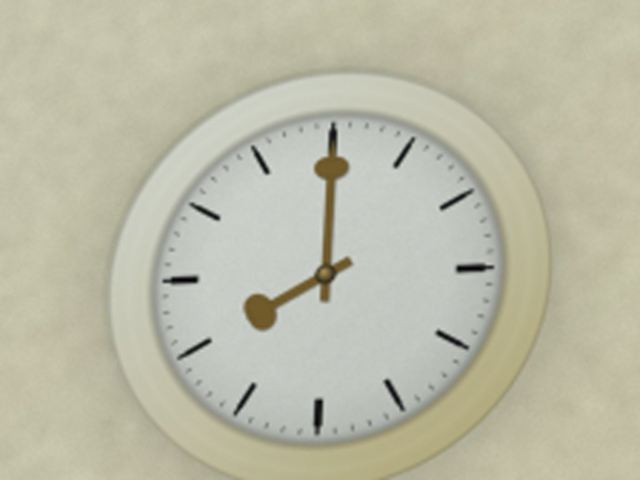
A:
8.00
